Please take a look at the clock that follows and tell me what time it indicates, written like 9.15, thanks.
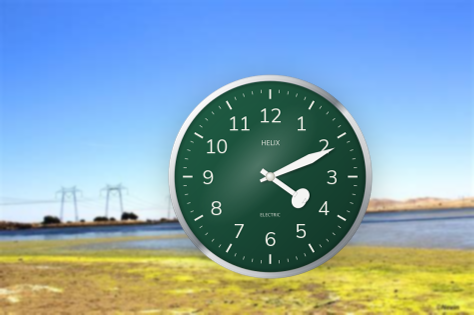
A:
4.11
